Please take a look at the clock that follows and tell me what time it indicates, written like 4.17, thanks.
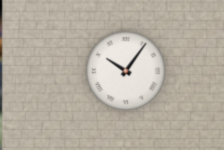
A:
10.06
